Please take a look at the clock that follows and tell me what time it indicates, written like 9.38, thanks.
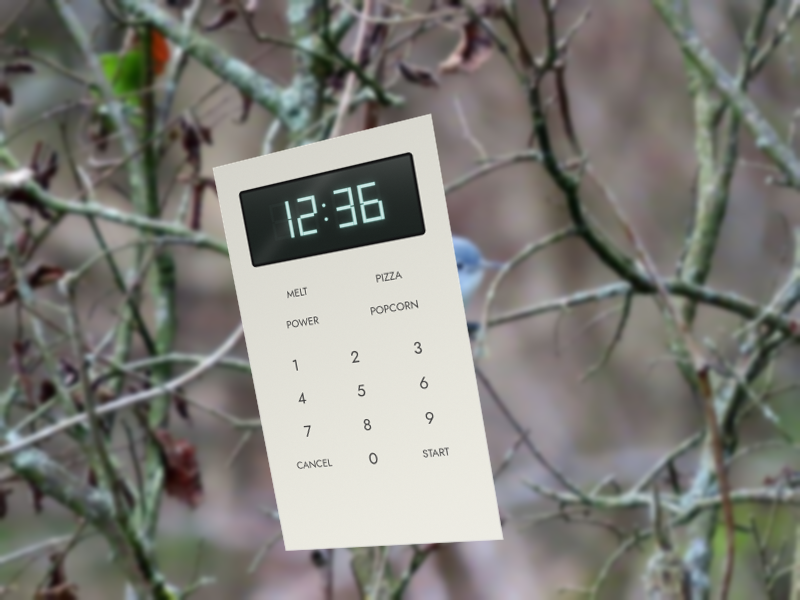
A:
12.36
